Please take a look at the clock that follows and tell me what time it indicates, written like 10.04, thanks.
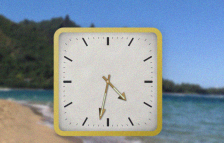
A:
4.32
